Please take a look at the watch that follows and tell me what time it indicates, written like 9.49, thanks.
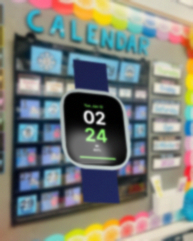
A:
2.24
